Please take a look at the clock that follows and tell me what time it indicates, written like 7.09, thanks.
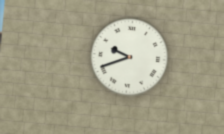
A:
9.41
